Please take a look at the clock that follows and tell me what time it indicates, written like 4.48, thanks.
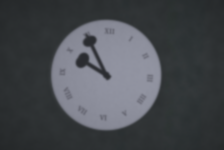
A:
9.55
